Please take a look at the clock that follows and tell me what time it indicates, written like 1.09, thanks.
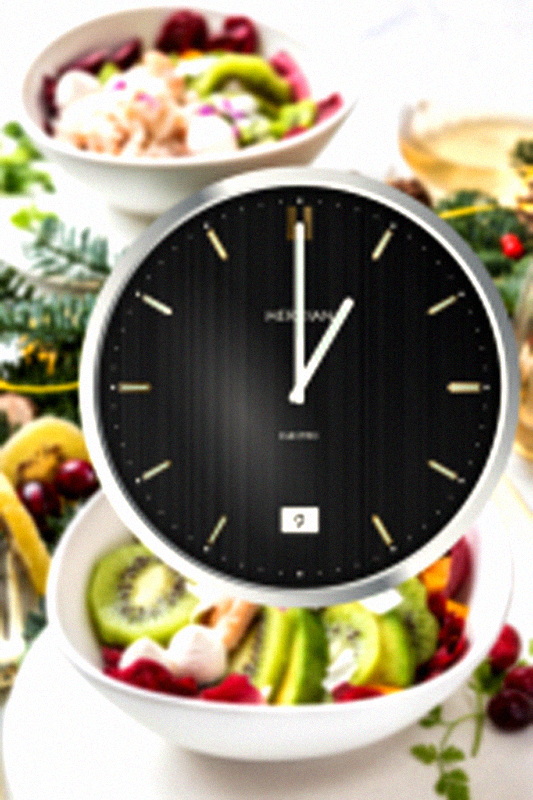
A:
1.00
